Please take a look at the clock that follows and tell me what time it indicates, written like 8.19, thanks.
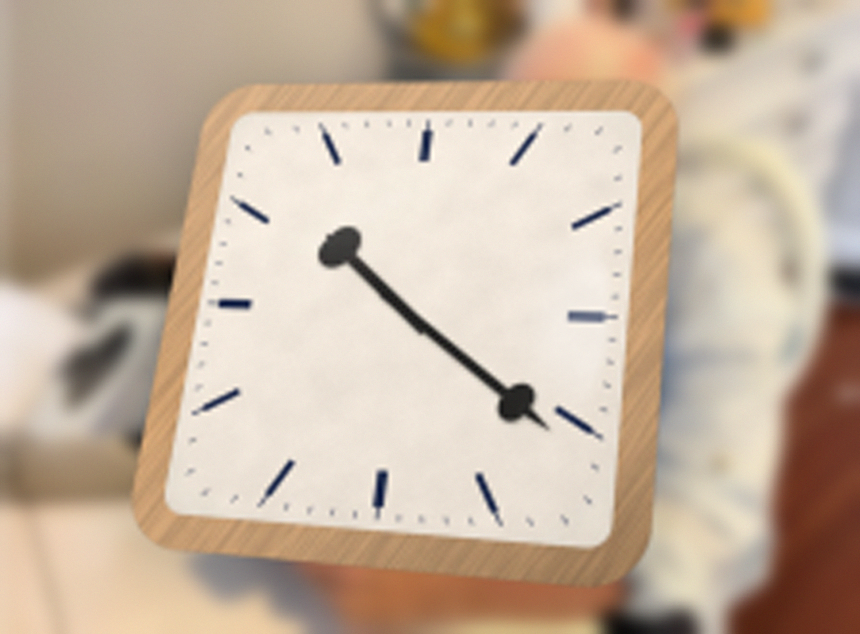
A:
10.21
